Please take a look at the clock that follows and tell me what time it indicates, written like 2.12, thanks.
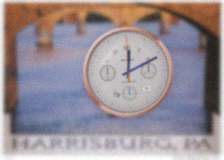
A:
12.11
